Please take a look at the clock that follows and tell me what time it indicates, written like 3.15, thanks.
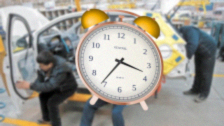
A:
3.36
